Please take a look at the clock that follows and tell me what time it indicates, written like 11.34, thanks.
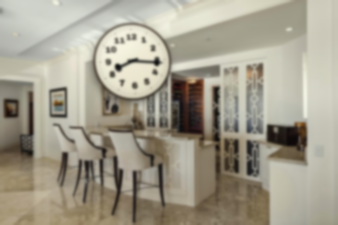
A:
8.16
